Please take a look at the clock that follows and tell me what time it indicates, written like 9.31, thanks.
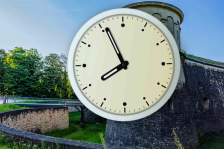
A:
7.56
